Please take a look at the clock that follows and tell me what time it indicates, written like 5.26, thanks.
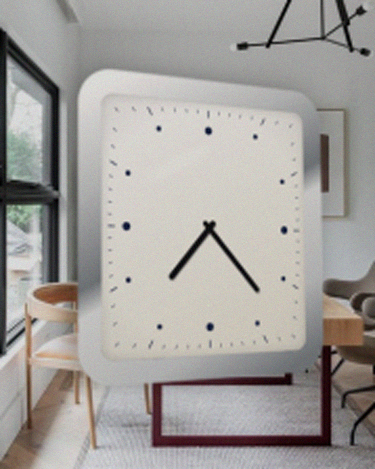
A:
7.23
